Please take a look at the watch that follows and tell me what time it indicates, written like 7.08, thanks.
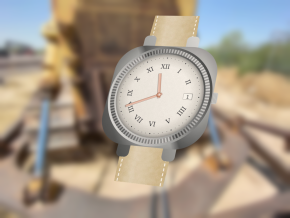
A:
11.41
